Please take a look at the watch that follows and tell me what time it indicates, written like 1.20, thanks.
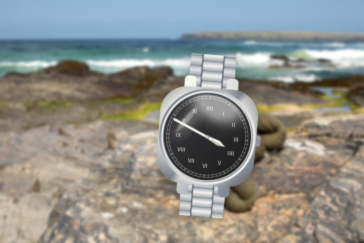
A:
3.49
